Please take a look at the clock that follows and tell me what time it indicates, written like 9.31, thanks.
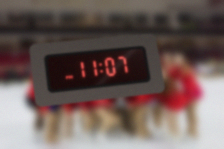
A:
11.07
